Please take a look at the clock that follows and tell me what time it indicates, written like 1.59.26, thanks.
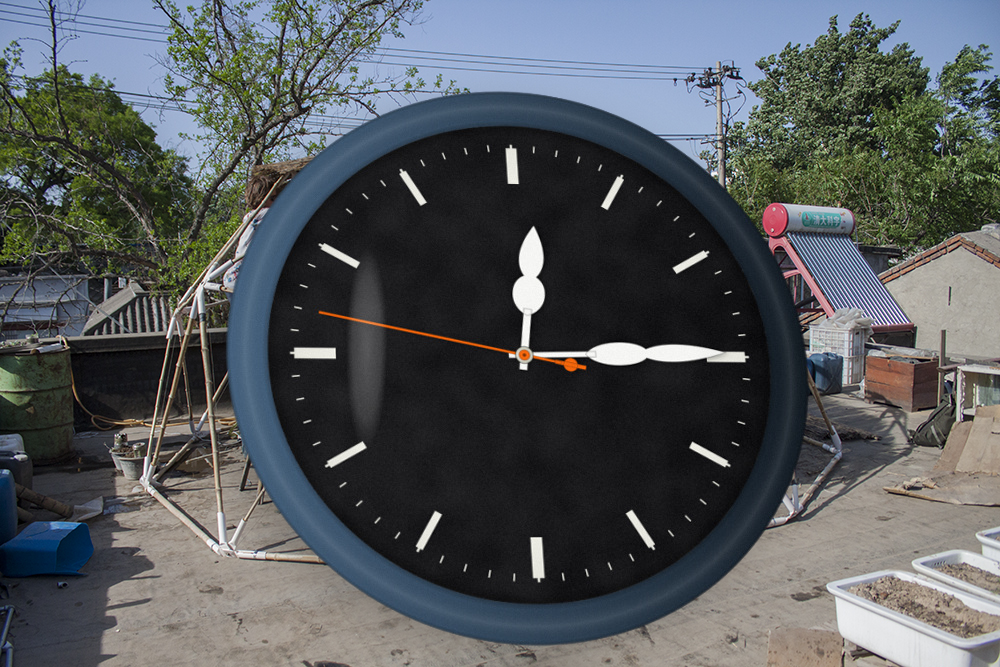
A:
12.14.47
